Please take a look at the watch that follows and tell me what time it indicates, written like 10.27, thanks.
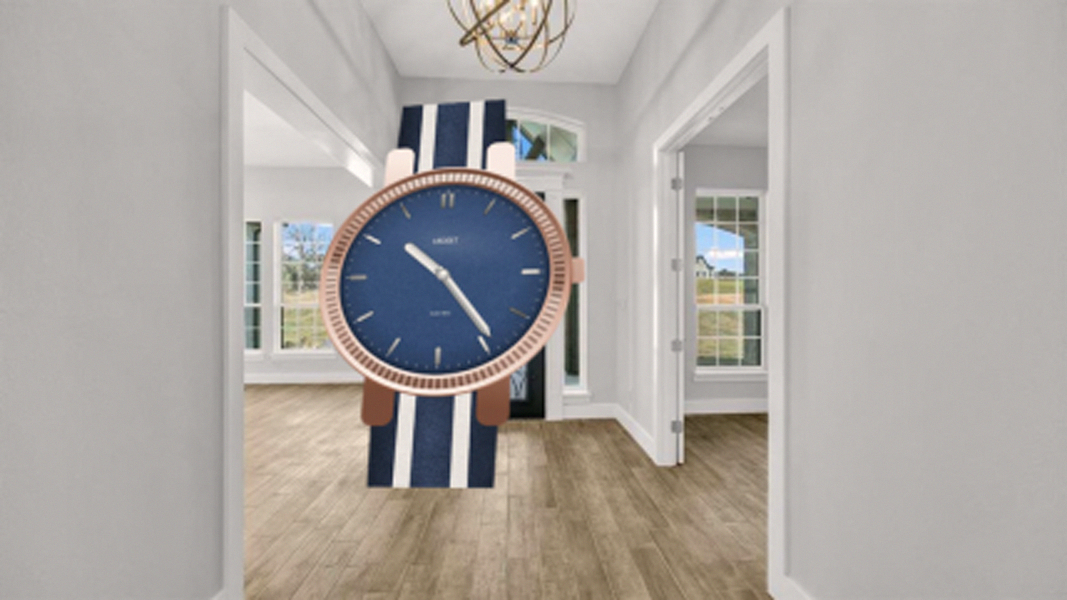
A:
10.24
